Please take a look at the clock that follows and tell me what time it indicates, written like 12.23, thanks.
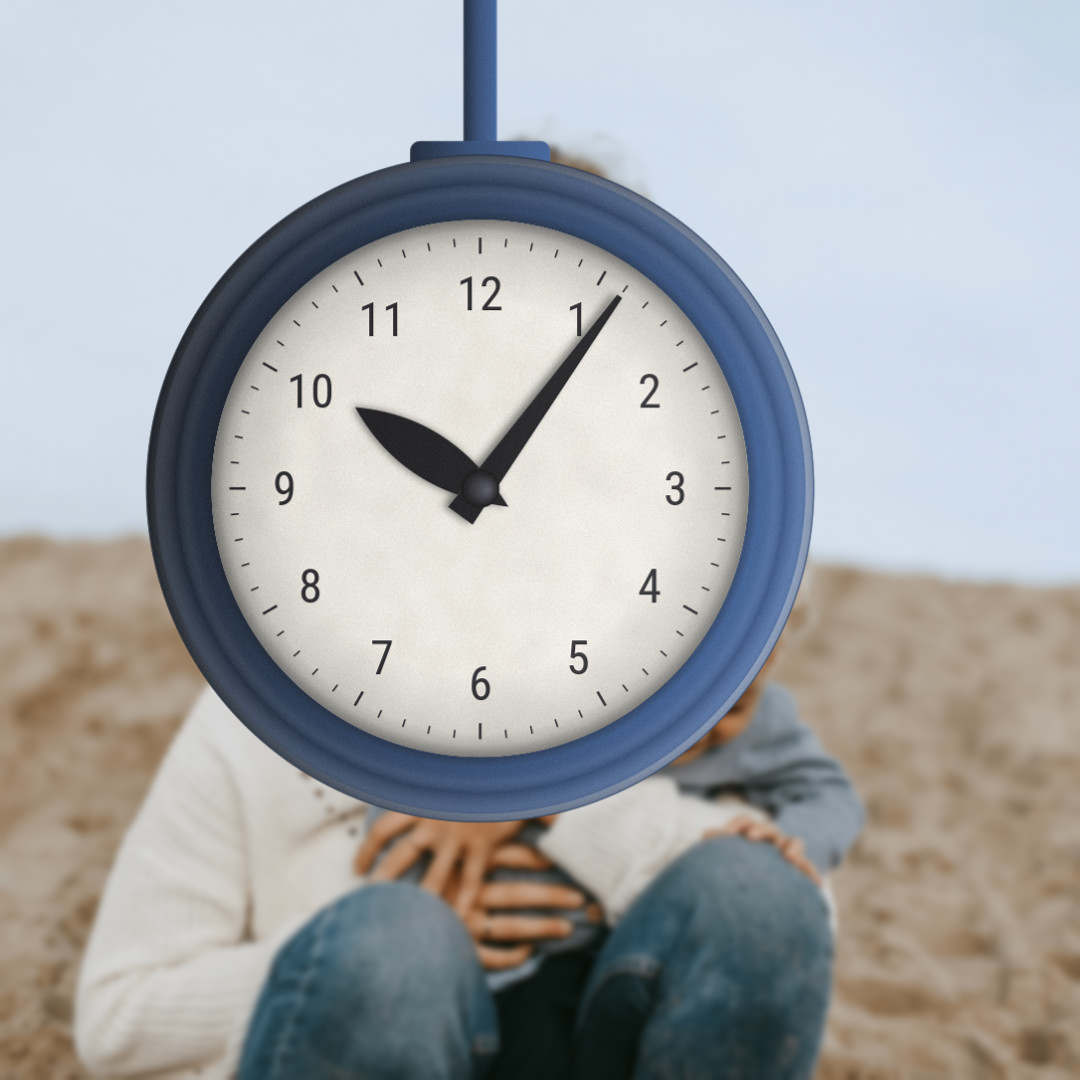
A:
10.06
